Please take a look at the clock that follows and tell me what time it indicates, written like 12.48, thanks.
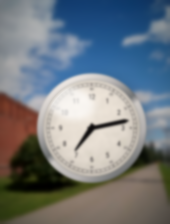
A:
7.13
